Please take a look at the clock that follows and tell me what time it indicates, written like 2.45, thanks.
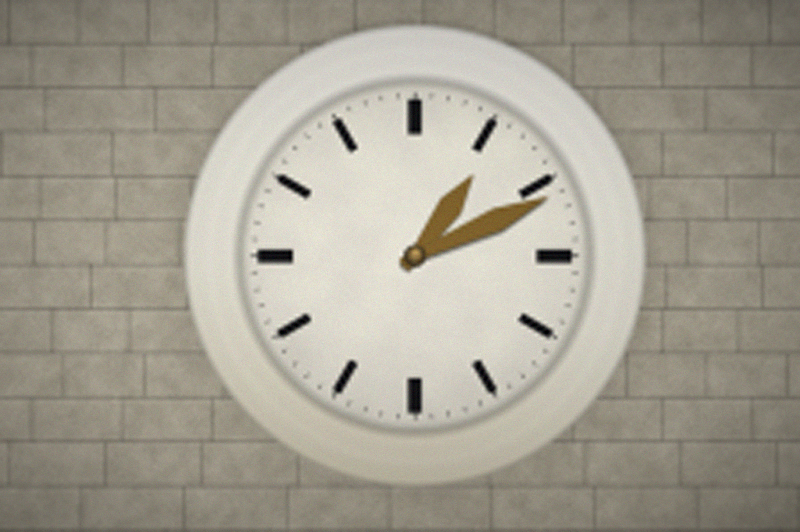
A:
1.11
